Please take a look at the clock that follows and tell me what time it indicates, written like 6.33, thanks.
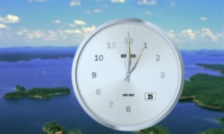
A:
1.00
